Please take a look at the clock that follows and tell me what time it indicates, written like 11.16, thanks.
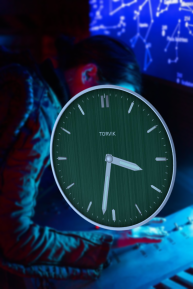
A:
3.32
